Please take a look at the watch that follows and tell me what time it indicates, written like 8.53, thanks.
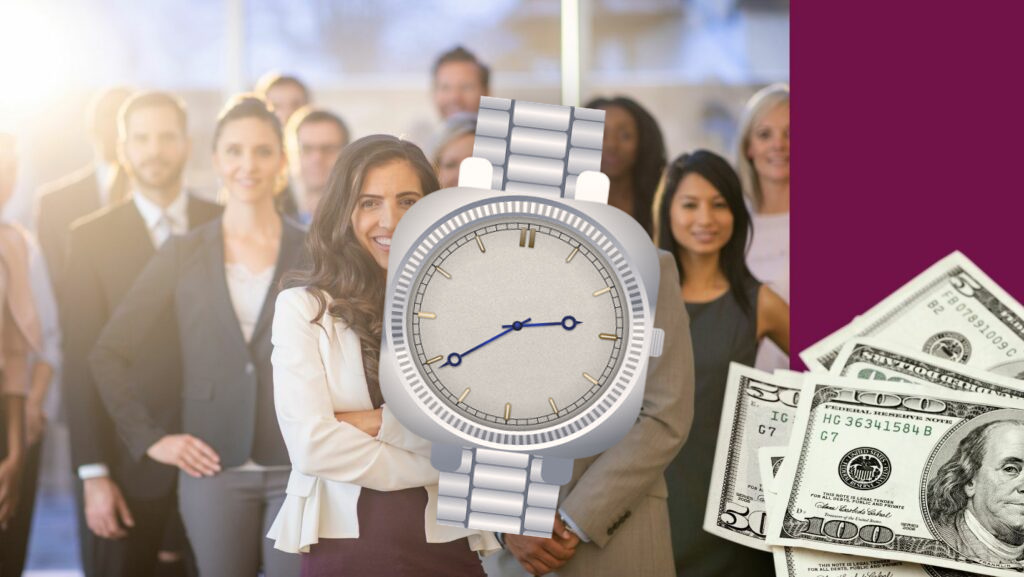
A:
2.39
